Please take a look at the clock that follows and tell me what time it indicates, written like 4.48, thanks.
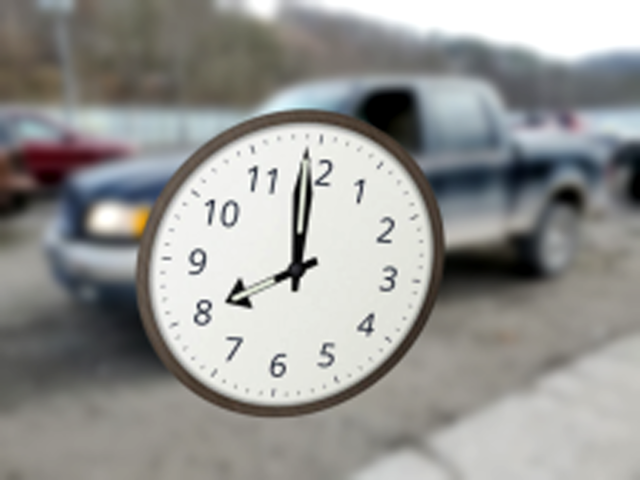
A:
7.59
